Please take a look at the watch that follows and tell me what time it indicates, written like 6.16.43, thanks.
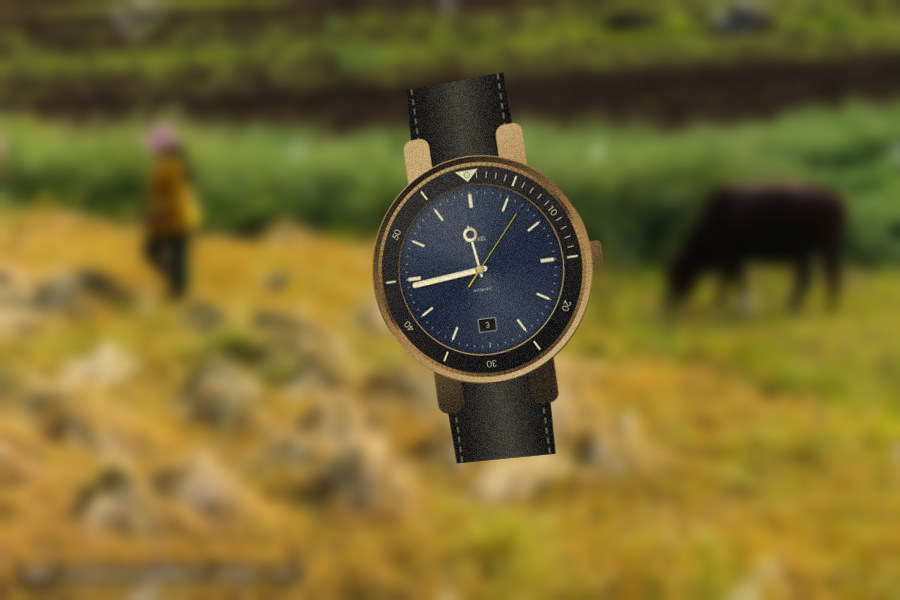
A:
11.44.07
